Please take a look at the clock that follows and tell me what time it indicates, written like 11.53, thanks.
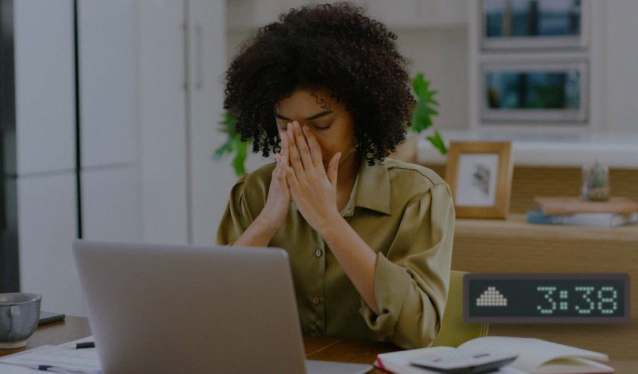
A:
3.38
